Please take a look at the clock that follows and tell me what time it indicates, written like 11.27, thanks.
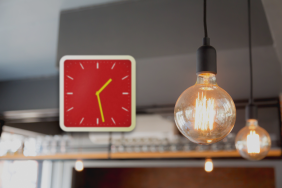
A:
1.28
